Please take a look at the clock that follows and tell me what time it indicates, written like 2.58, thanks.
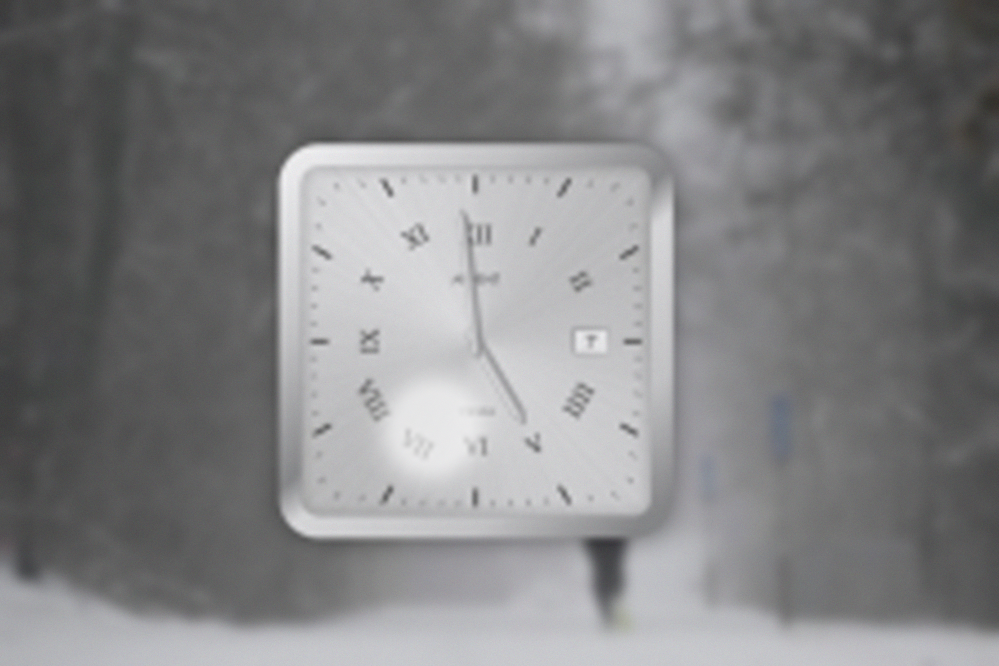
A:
4.59
